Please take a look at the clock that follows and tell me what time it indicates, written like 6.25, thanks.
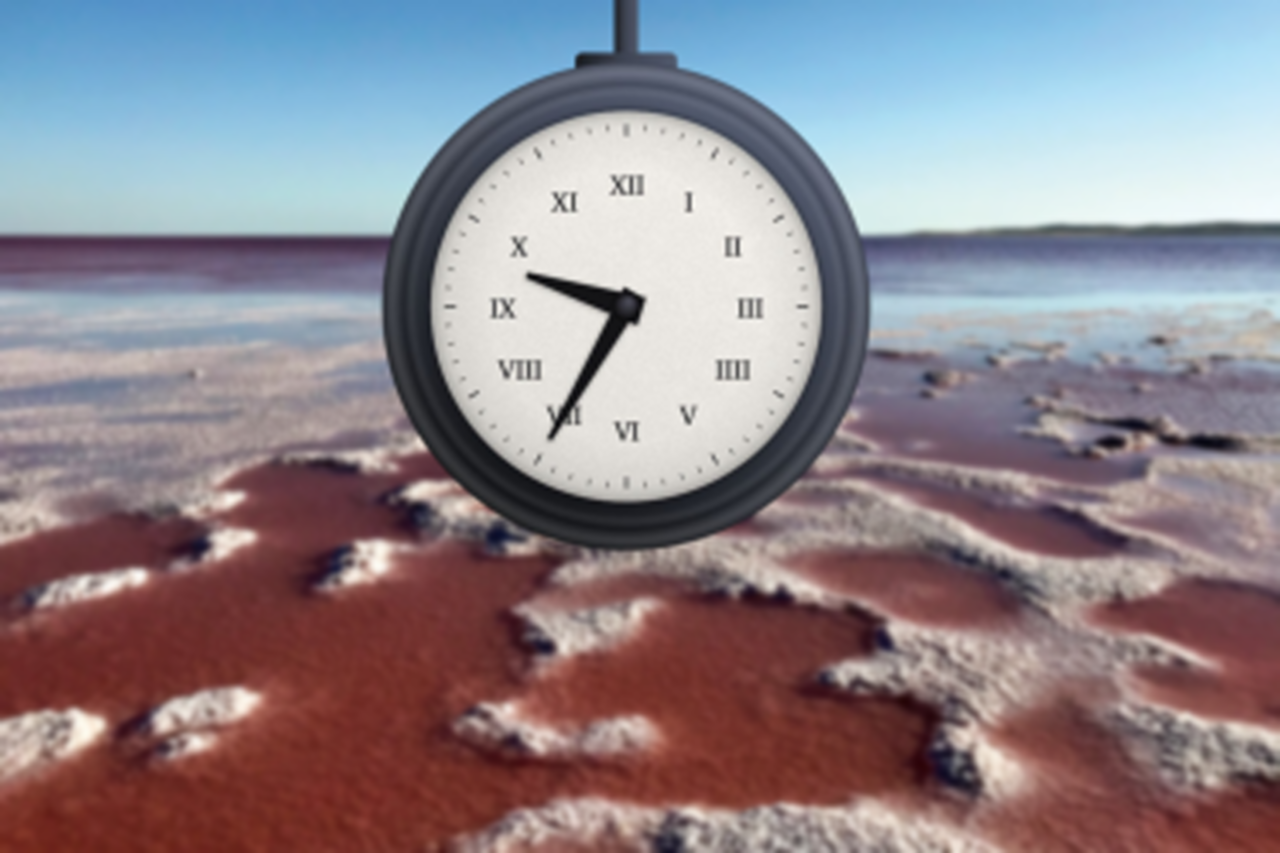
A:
9.35
